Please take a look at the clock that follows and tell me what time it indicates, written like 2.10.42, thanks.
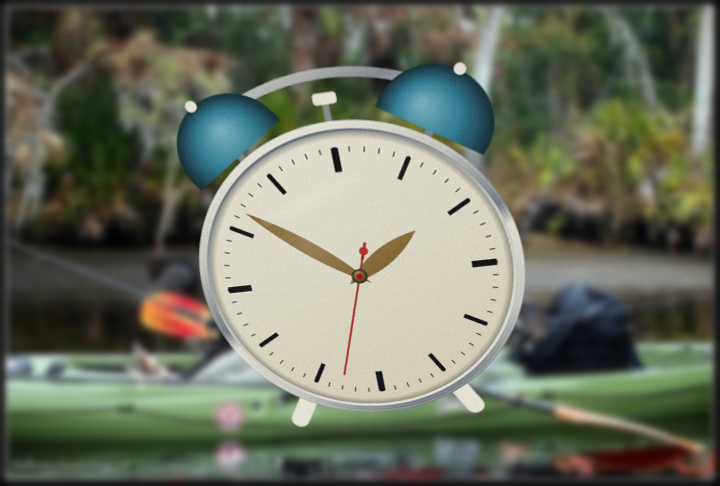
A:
1.51.33
